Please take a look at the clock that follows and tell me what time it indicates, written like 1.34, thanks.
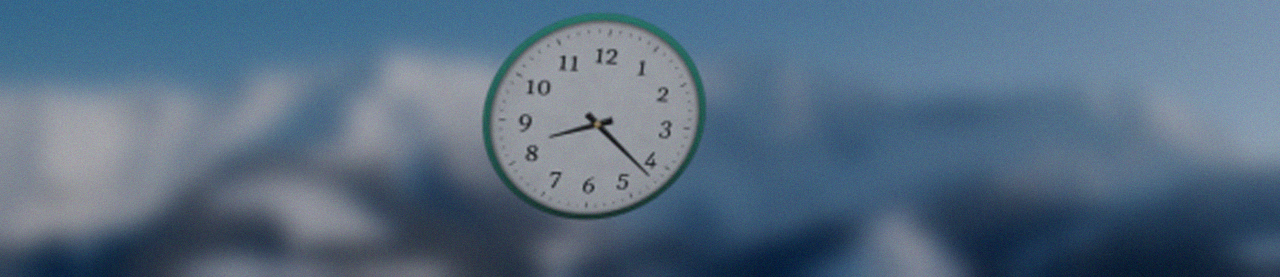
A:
8.22
